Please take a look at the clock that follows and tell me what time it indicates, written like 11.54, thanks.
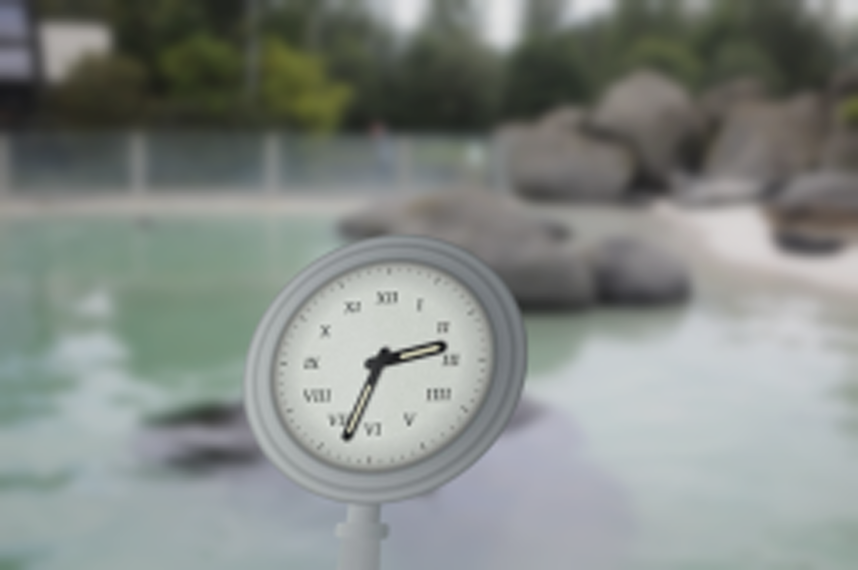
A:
2.33
